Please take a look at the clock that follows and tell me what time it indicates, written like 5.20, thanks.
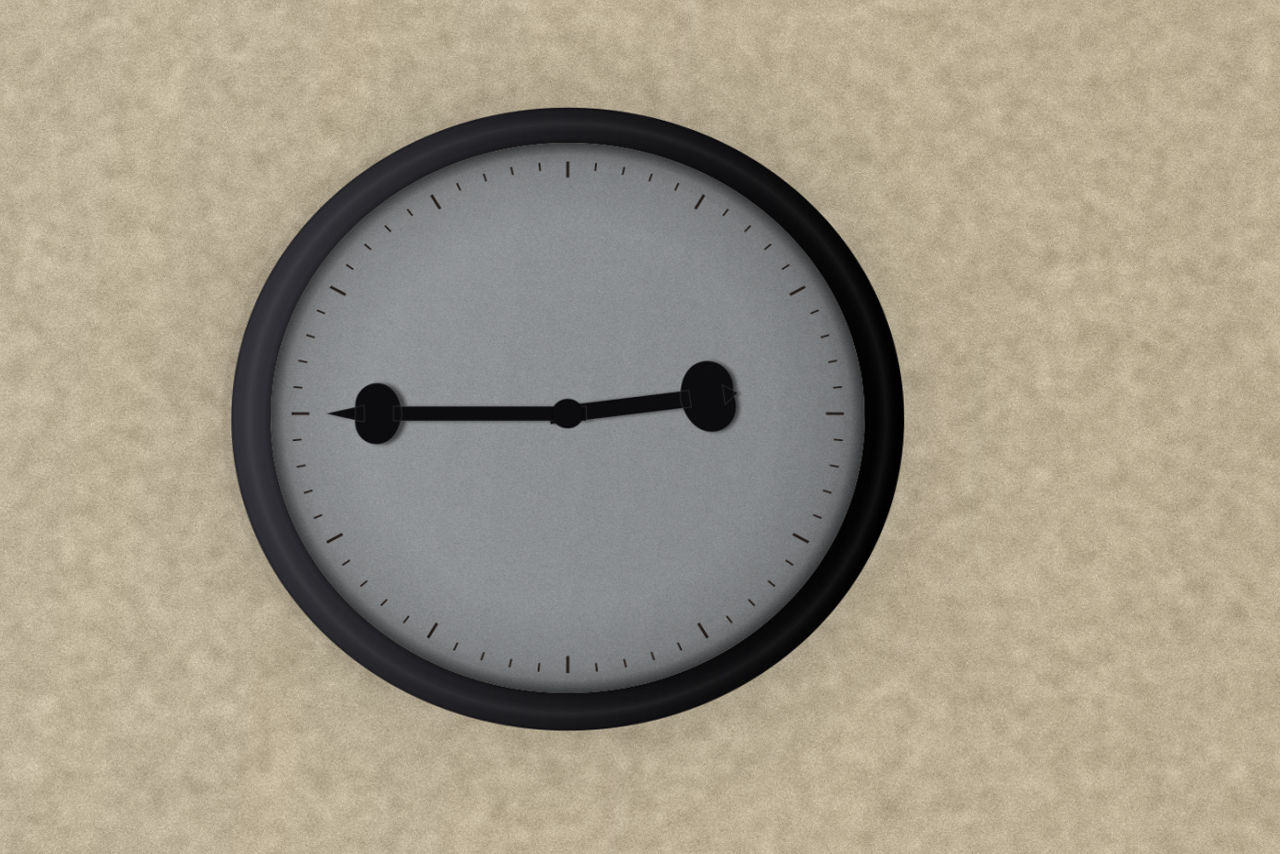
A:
2.45
